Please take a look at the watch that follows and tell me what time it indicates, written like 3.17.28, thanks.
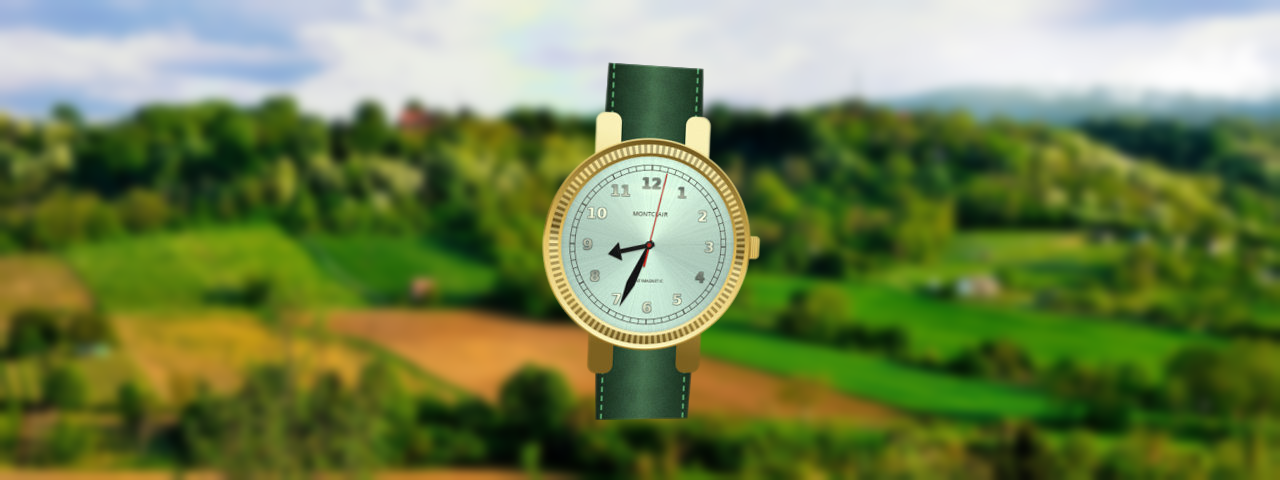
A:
8.34.02
